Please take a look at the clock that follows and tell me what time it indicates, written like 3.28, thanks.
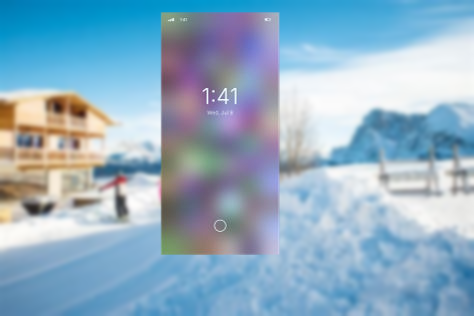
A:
1.41
